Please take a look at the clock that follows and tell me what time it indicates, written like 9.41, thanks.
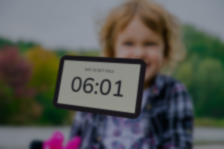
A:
6.01
